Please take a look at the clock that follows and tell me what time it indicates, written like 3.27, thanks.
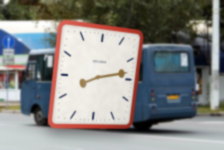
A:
8.13
